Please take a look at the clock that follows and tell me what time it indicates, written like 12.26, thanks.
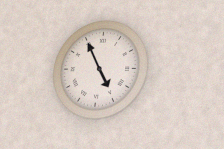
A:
4.55
